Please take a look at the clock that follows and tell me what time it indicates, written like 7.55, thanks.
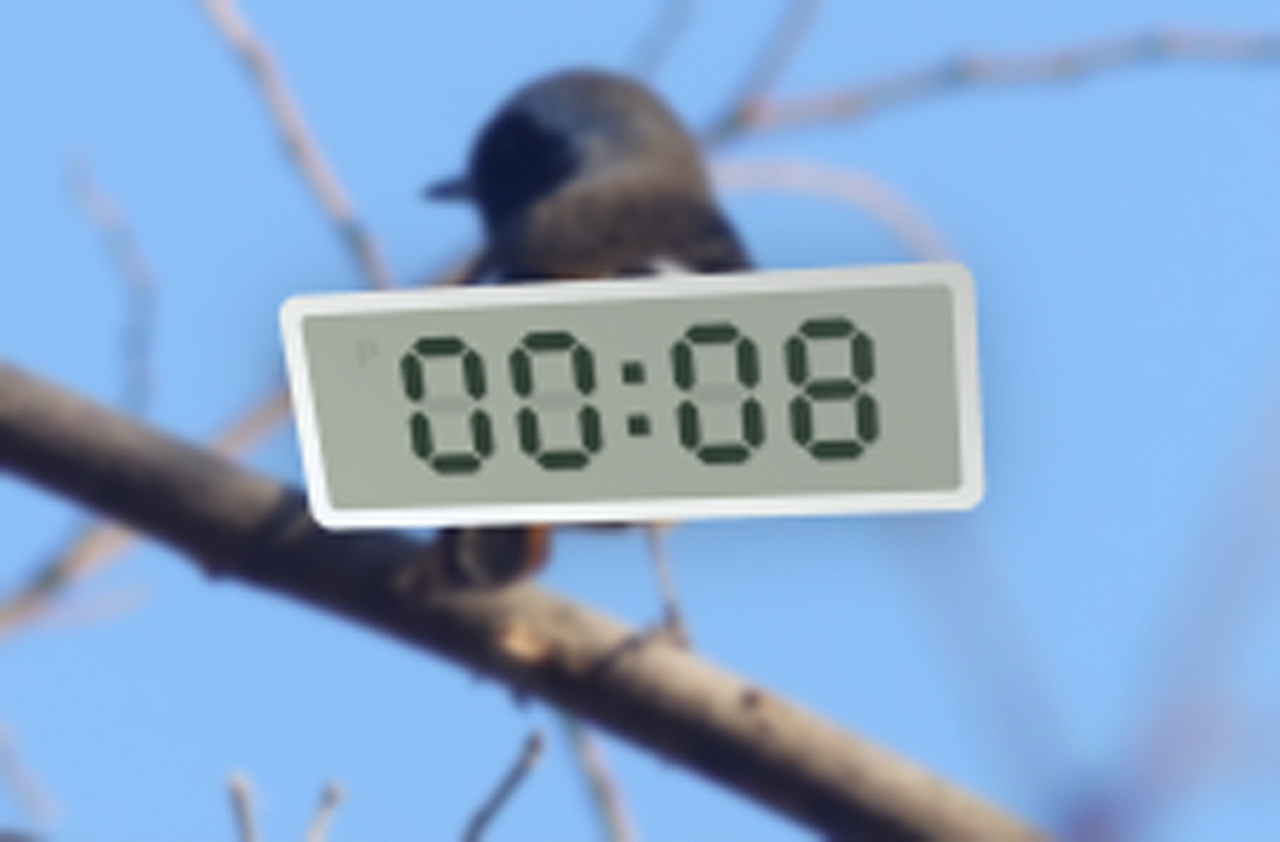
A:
0.08
